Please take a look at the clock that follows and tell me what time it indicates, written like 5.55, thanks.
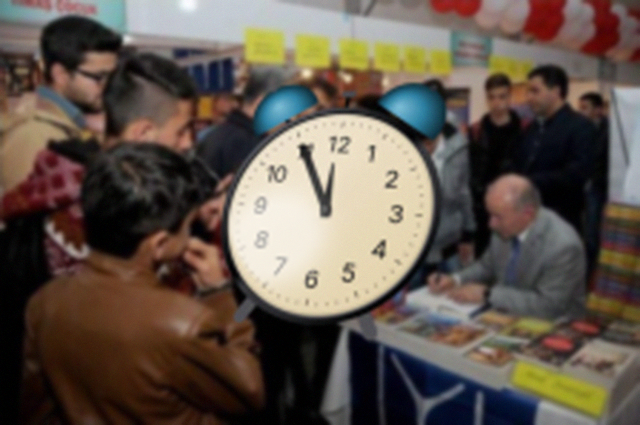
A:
11.55
